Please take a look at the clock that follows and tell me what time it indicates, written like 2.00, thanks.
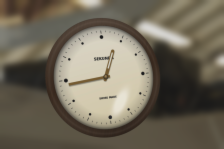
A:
12.44
